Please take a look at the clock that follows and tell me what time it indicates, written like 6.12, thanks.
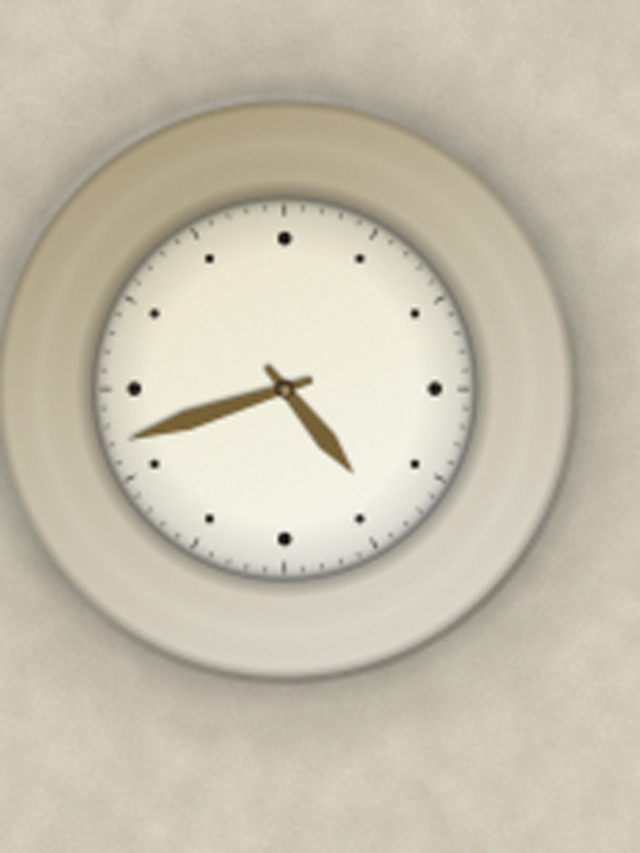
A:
4.42
